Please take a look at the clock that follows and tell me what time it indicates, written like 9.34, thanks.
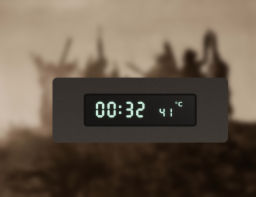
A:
0.32
